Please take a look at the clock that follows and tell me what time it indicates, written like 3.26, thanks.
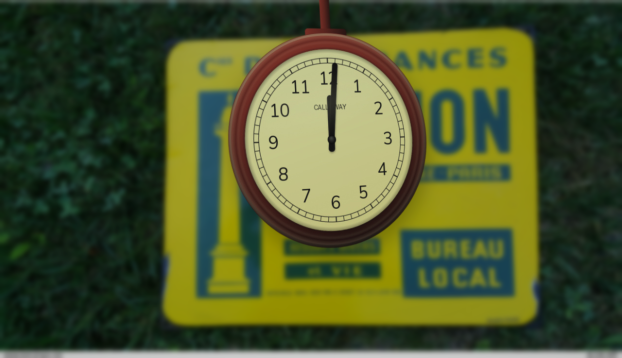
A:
12.01
